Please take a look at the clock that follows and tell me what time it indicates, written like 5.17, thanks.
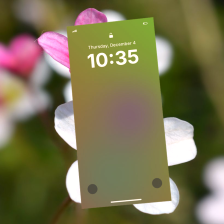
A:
10.35
